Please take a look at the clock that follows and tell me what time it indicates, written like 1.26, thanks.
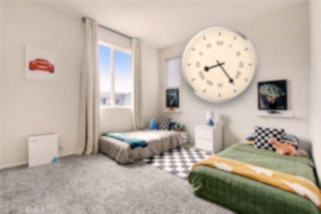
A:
8.24
